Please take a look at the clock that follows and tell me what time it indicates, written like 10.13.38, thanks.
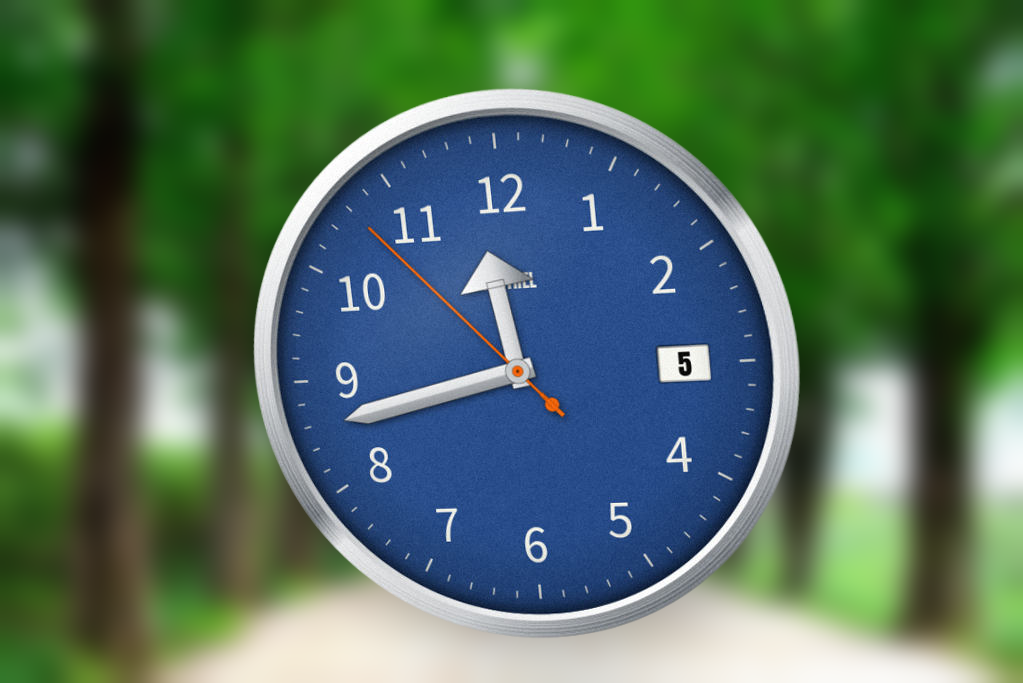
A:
11.42.53
